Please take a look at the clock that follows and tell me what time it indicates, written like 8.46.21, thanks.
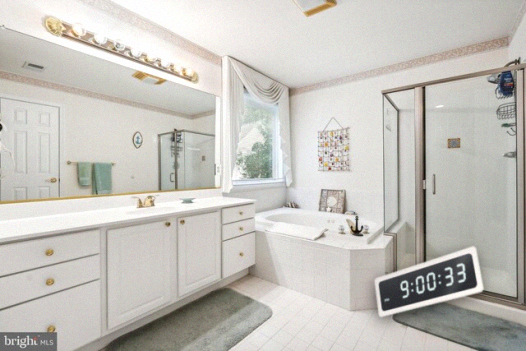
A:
9.00.33
